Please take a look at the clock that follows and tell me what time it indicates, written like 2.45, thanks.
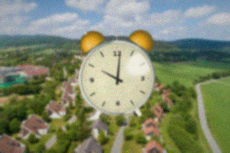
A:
10.01
